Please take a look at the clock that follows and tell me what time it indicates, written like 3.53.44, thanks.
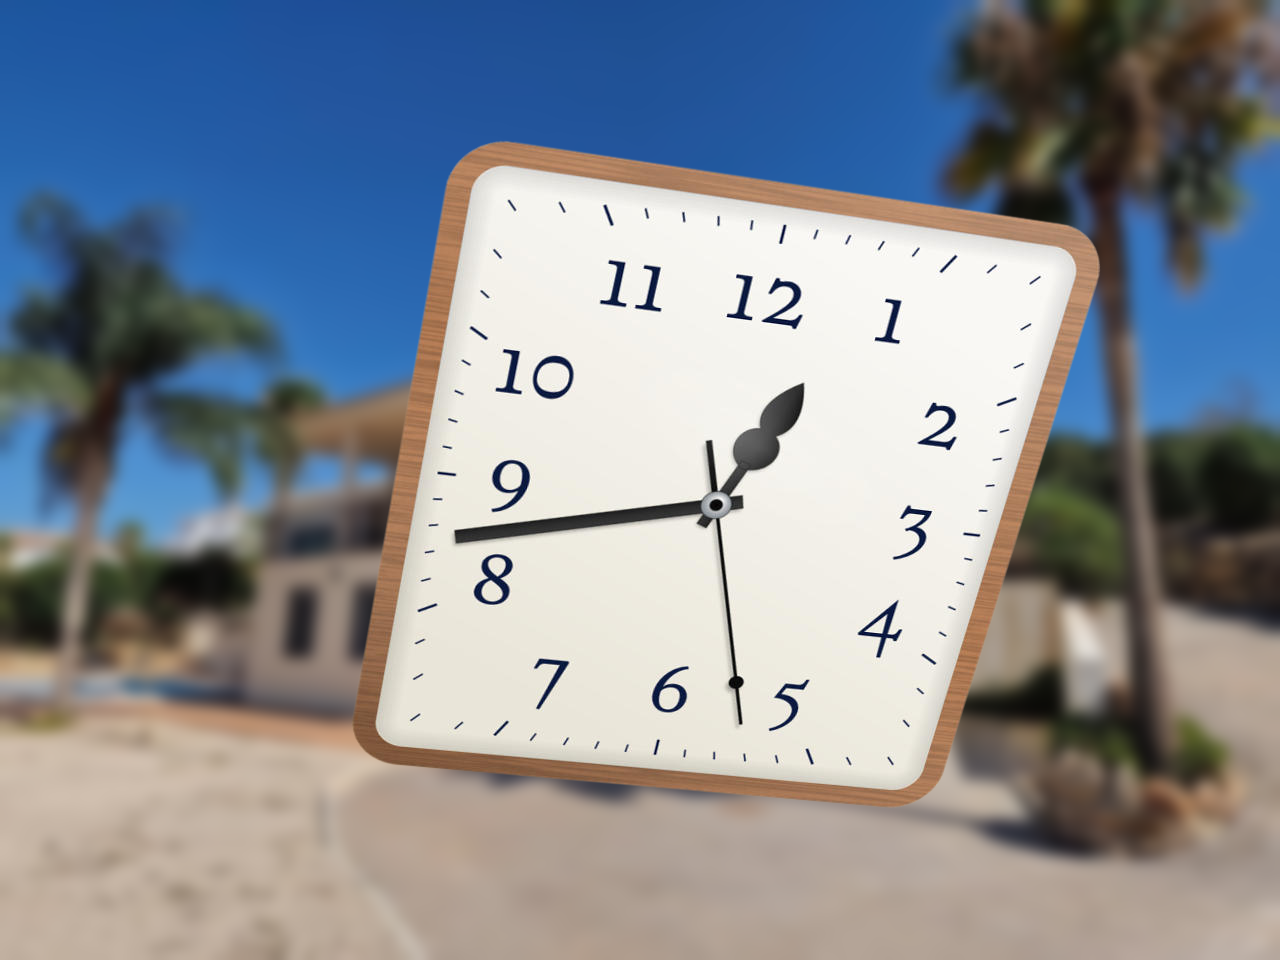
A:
12.42.27
